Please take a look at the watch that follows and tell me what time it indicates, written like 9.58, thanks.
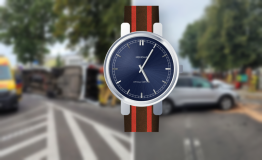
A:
5.05
